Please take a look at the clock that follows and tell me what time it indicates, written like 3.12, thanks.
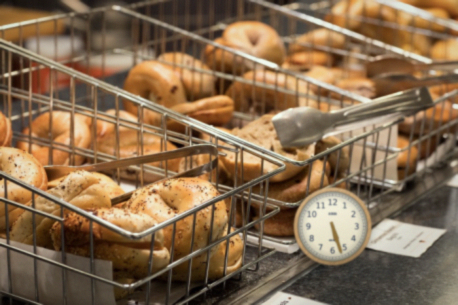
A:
5.27
